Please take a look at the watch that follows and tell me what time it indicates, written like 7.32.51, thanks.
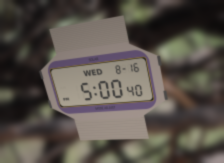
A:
5.00.40
